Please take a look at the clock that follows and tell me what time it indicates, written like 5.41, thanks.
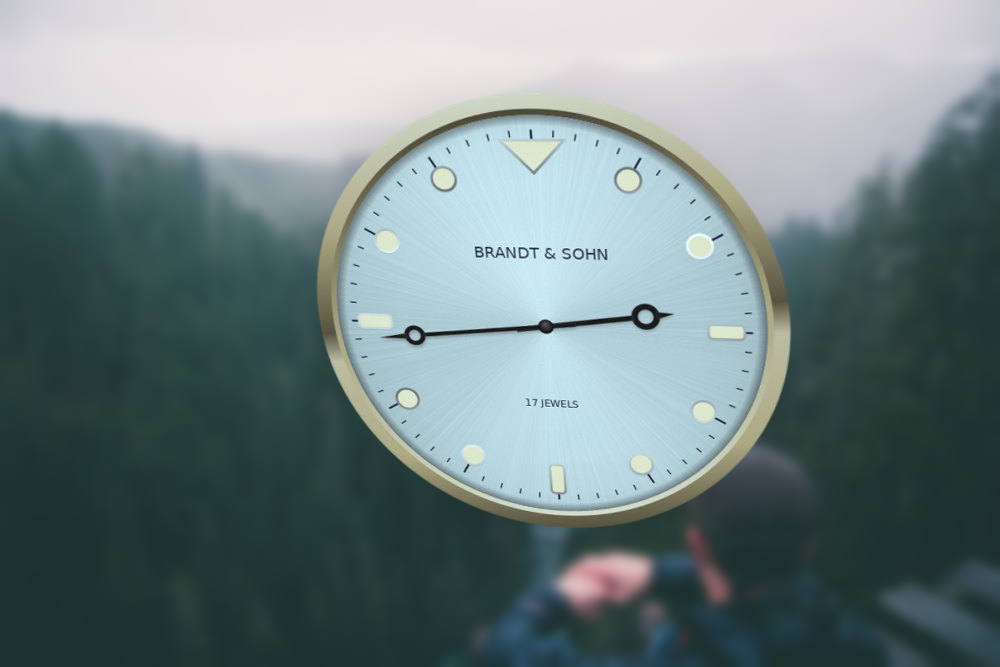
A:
2.44
